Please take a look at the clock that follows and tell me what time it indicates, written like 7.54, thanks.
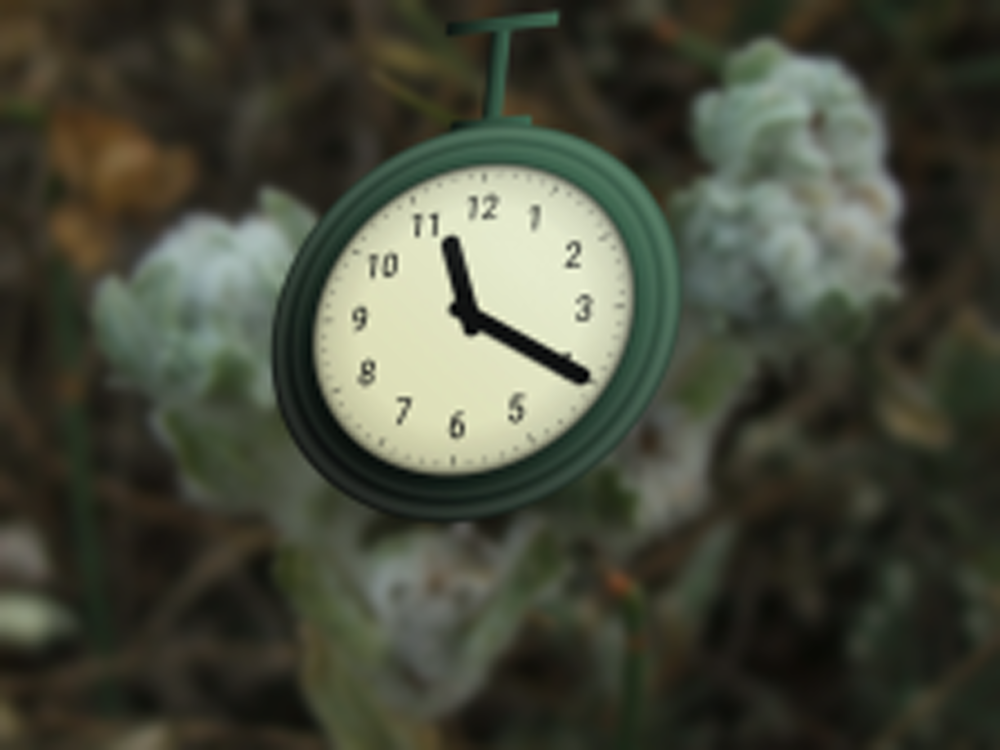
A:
11.20
